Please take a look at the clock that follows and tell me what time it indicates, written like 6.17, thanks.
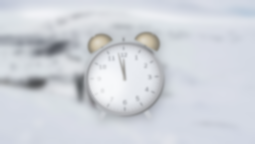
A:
11.58
